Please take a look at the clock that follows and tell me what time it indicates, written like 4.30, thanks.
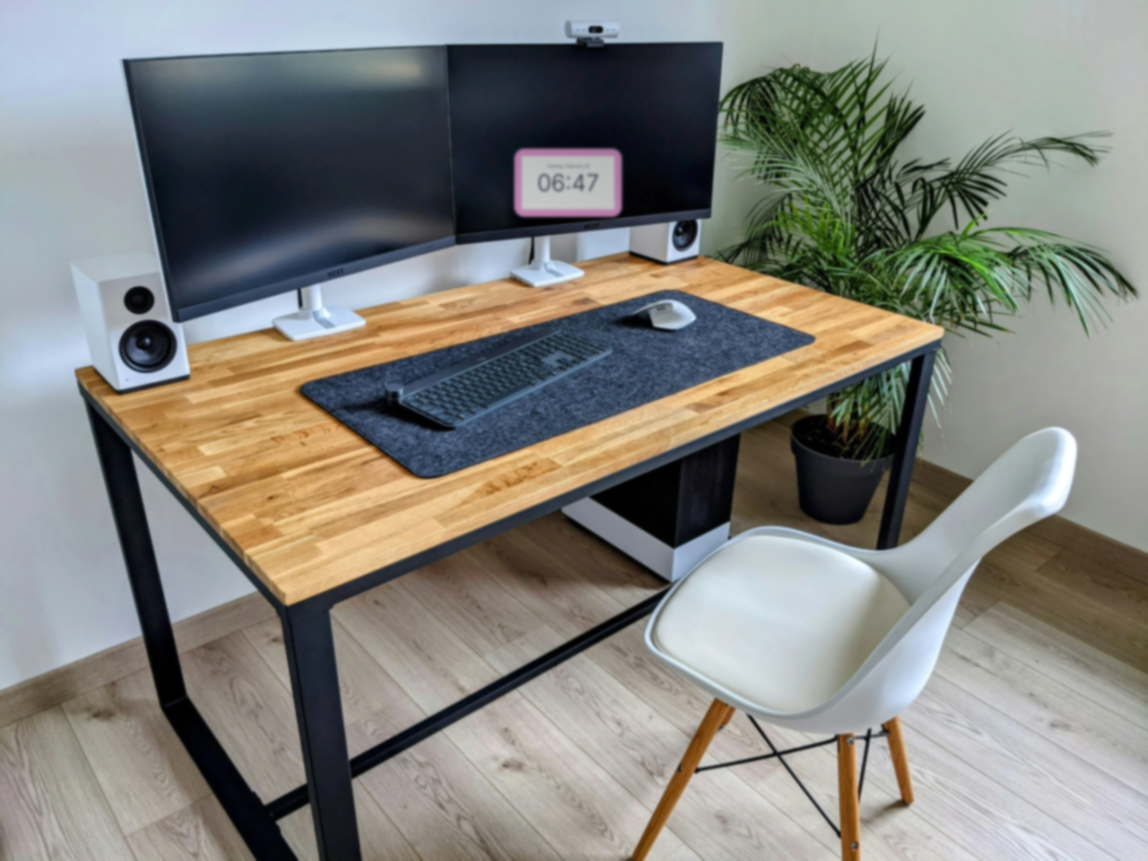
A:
6.47
